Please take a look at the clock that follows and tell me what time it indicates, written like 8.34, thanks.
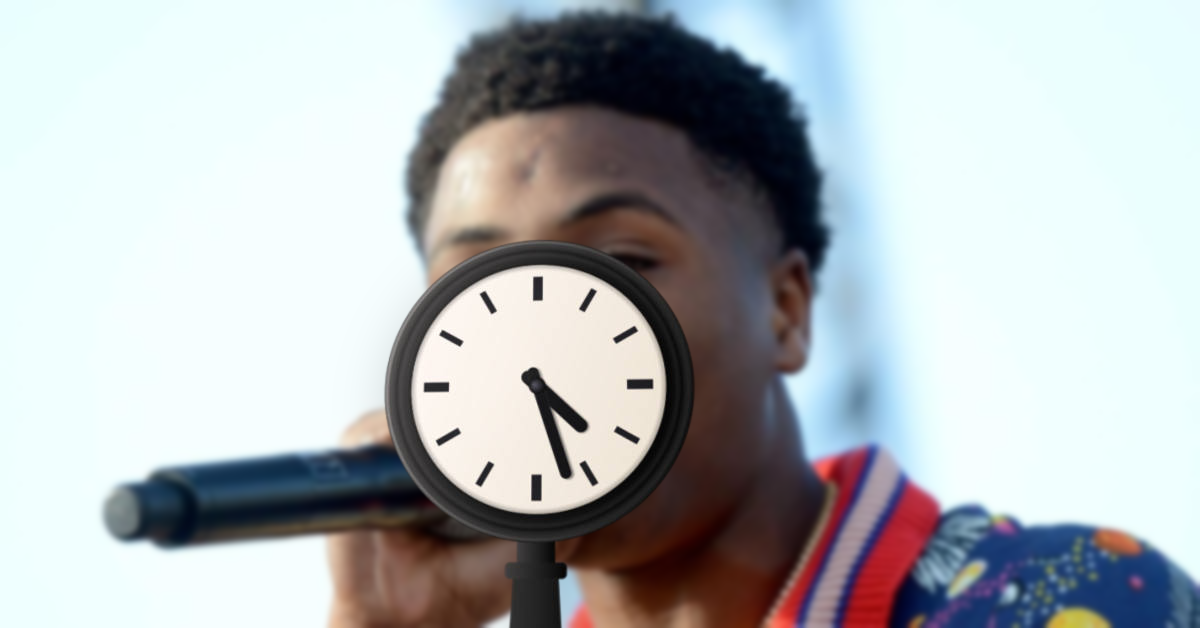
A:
4.27
